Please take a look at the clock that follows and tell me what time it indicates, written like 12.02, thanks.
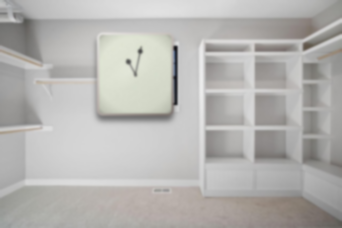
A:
11.02
